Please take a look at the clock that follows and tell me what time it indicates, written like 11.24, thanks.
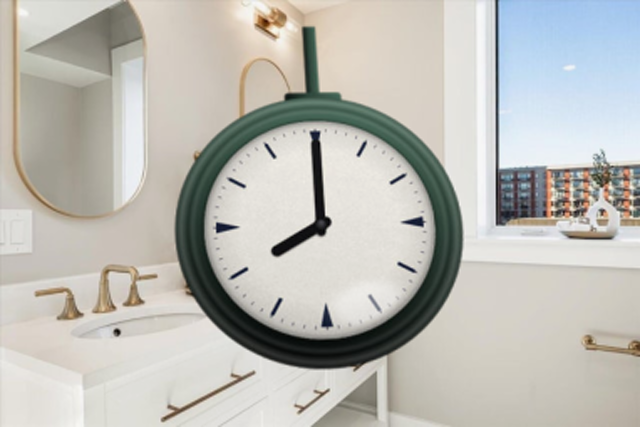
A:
8.00
